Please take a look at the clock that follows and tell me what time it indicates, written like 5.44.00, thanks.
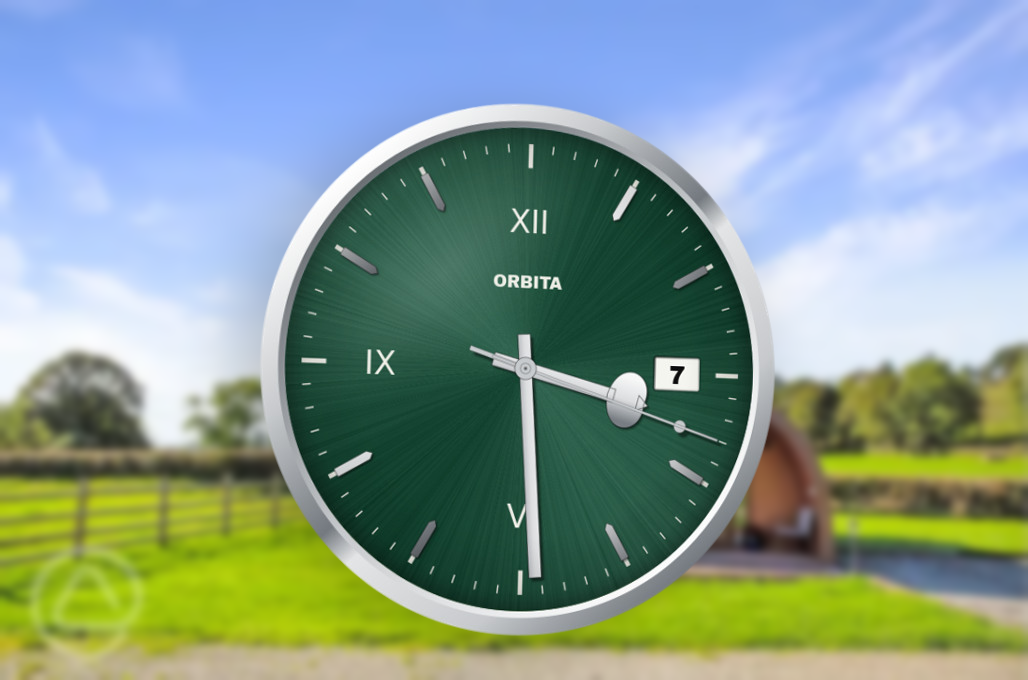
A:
3.29.18
